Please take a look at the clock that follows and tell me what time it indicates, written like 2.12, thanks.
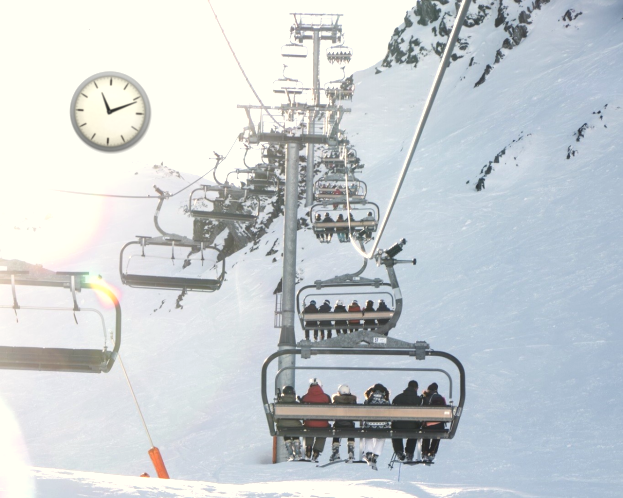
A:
11.11
